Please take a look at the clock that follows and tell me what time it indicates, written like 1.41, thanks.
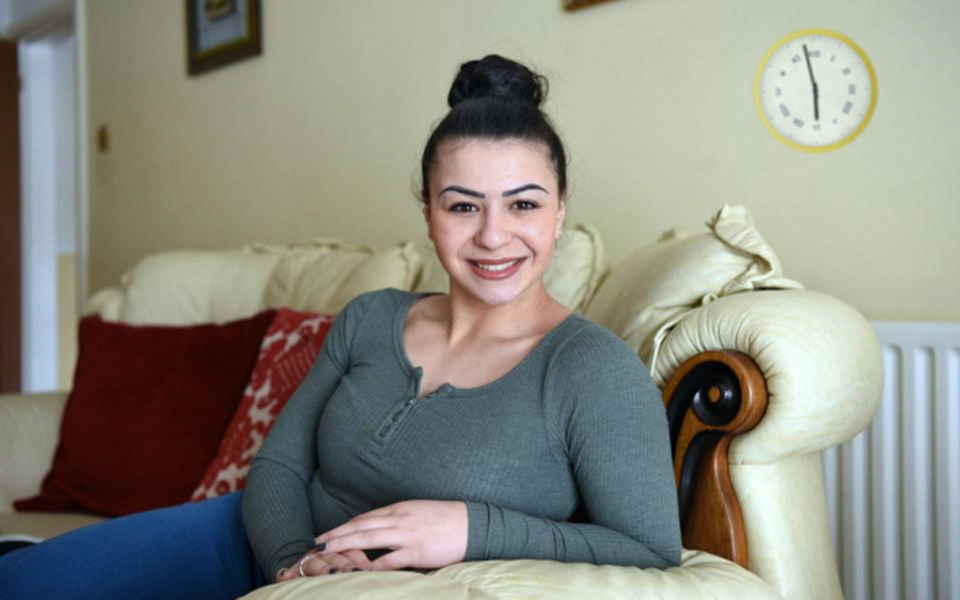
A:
5.58
